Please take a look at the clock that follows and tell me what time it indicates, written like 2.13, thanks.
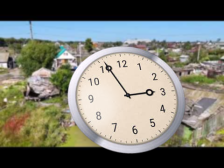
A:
2.56
